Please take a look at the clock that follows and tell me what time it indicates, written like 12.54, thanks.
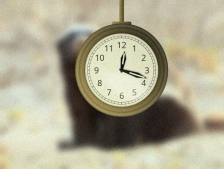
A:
12.18
